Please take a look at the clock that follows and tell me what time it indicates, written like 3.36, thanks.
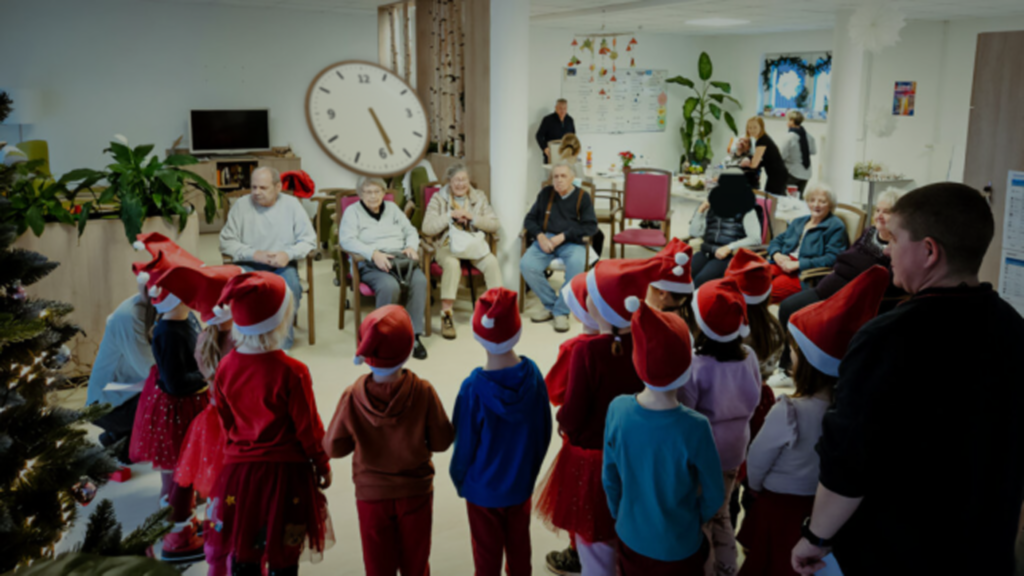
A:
5.28
